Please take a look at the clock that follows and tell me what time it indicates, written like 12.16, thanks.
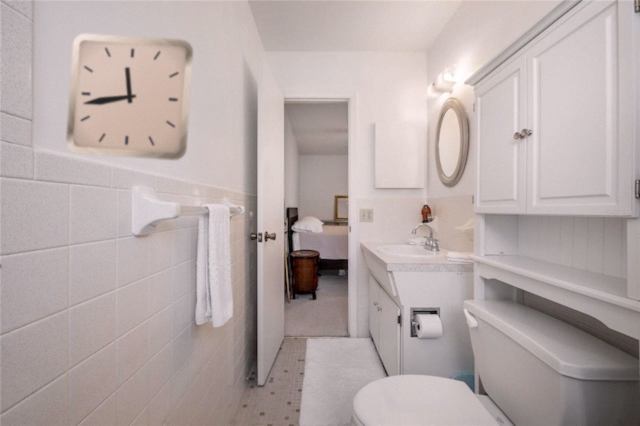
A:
11.43
